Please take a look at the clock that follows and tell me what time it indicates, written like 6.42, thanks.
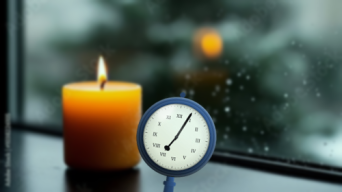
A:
7.04
